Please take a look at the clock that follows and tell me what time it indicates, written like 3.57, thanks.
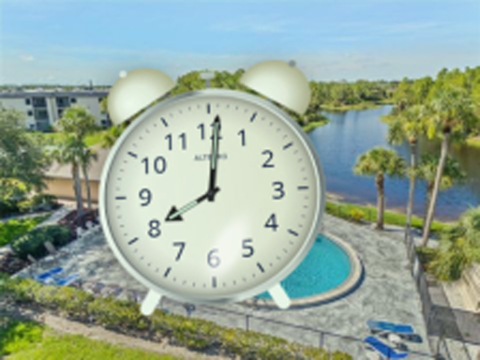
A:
8.01
